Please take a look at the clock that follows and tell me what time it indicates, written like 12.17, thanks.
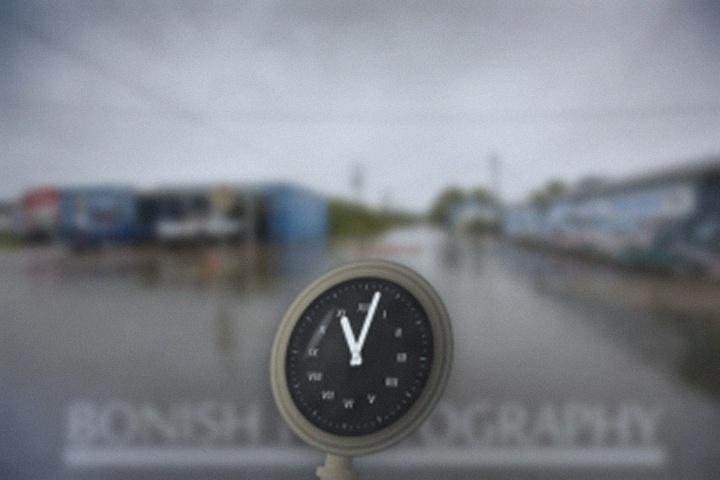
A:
11.02
